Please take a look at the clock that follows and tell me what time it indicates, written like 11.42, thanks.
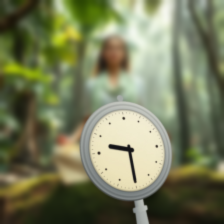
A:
9.30
